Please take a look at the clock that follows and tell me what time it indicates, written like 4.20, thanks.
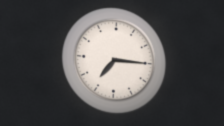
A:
7.15
